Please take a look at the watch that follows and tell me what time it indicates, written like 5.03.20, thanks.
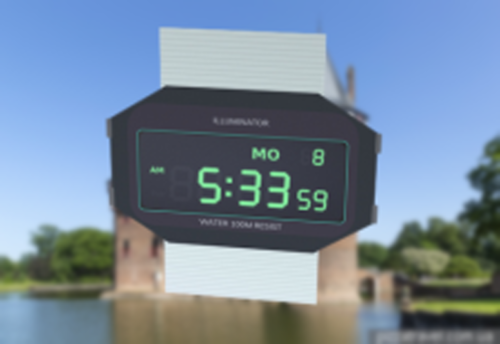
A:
5.33.59
